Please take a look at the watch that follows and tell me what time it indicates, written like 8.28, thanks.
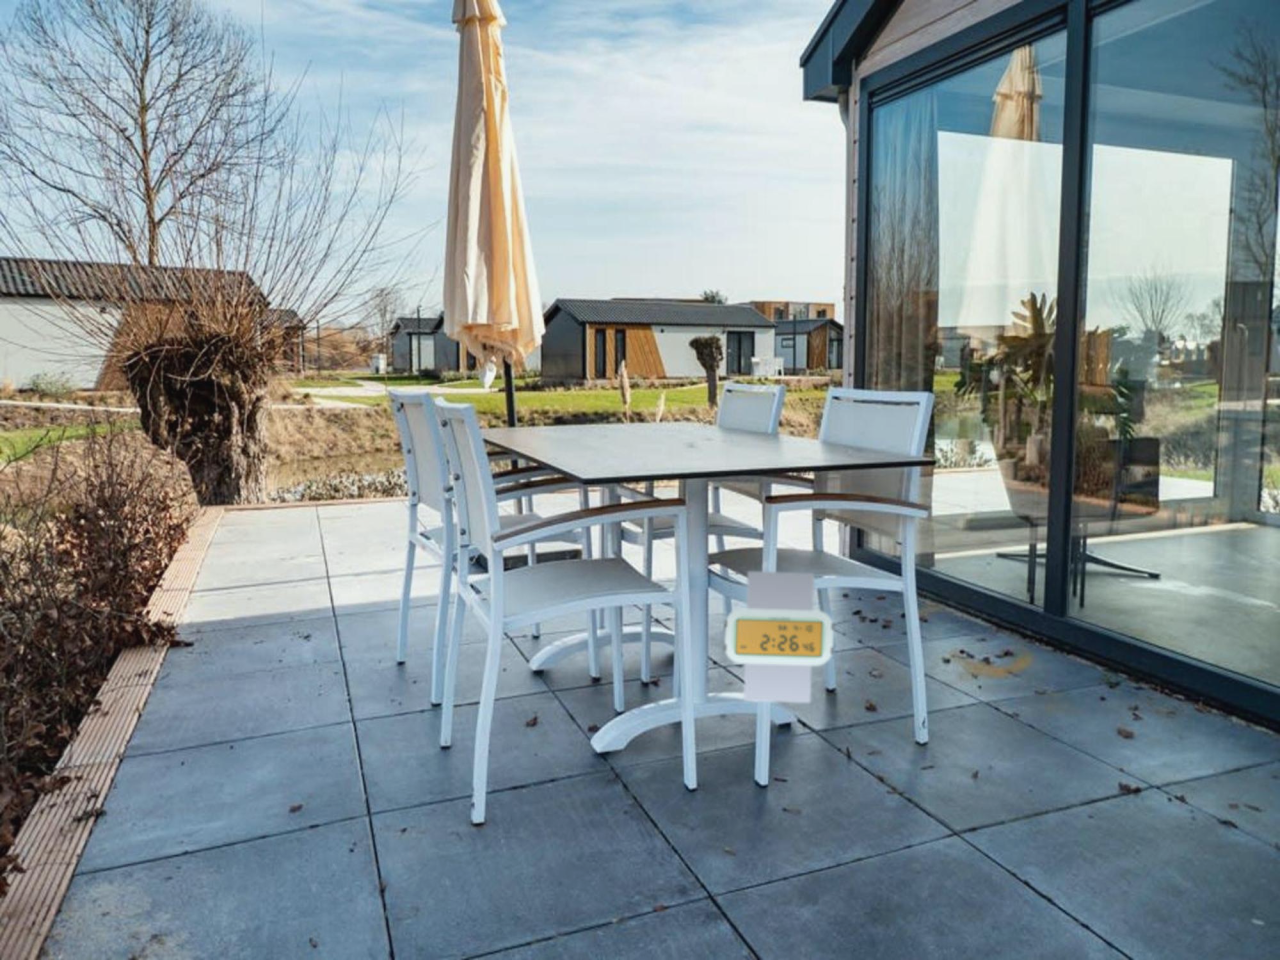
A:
2.26
